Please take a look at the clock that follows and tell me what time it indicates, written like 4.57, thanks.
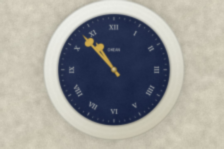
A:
10.53
